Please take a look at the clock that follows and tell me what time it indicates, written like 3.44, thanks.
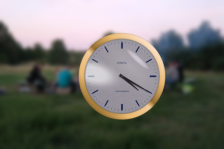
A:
4.20
